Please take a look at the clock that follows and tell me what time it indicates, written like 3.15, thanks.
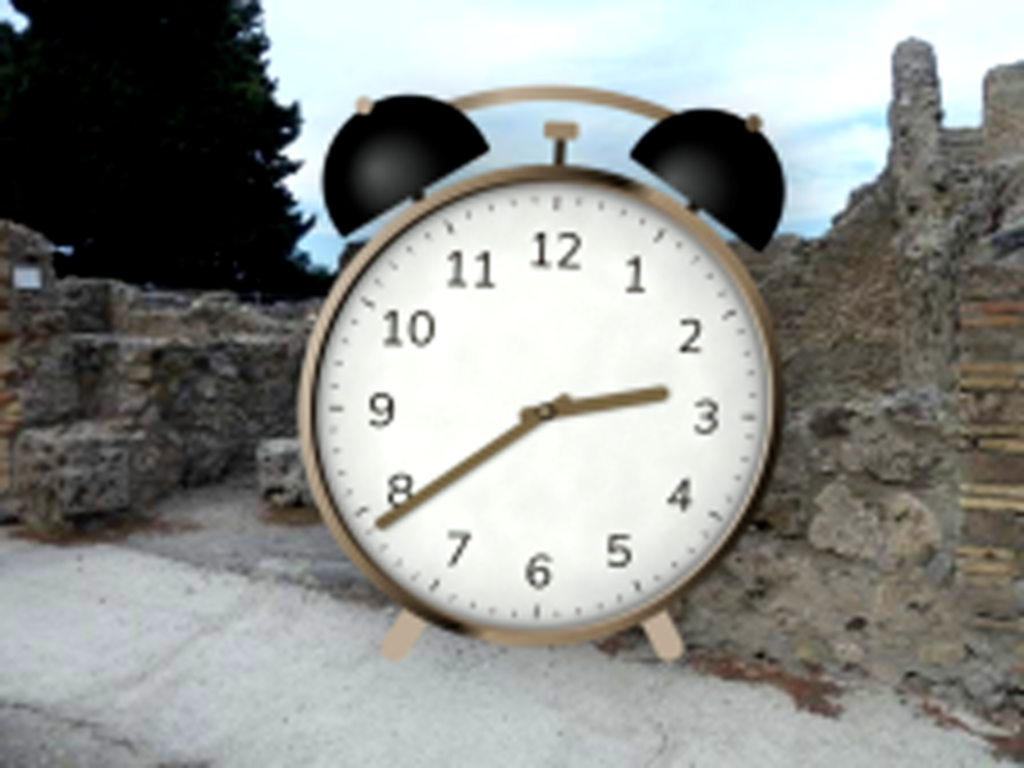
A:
2.39
